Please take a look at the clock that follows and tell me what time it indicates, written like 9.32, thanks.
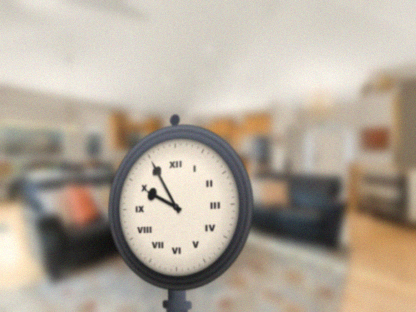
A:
9.55
